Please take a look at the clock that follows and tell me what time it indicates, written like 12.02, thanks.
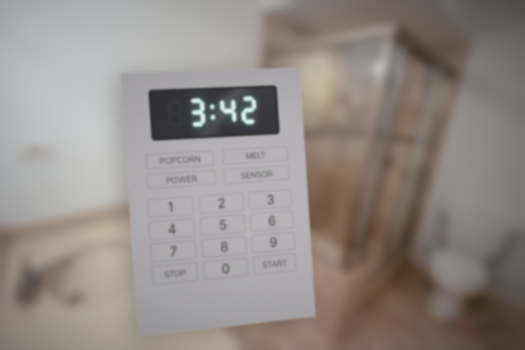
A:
3.42
